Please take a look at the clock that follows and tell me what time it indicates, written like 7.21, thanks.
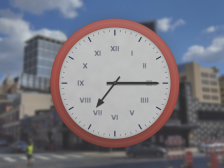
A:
7.15
